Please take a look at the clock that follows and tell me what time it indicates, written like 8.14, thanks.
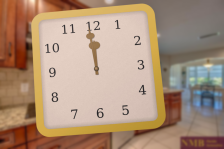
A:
11.59
